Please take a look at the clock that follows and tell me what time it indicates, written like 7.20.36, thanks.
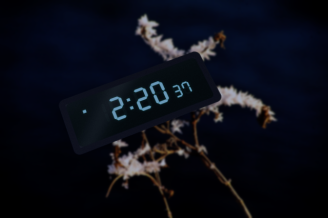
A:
2.20.37
